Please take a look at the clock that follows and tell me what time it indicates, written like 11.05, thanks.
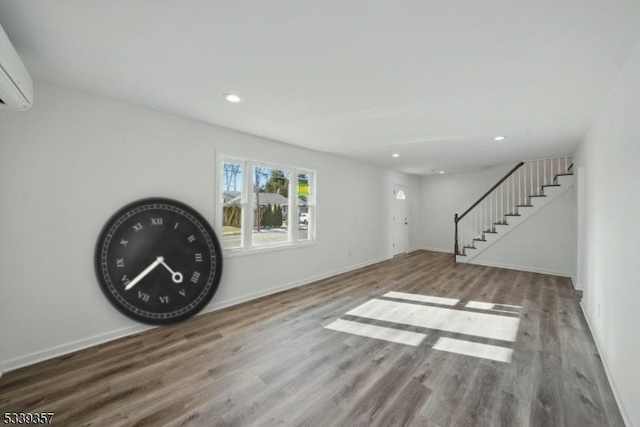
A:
4.39
